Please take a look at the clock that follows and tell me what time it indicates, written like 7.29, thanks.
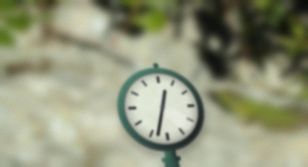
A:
12.33
